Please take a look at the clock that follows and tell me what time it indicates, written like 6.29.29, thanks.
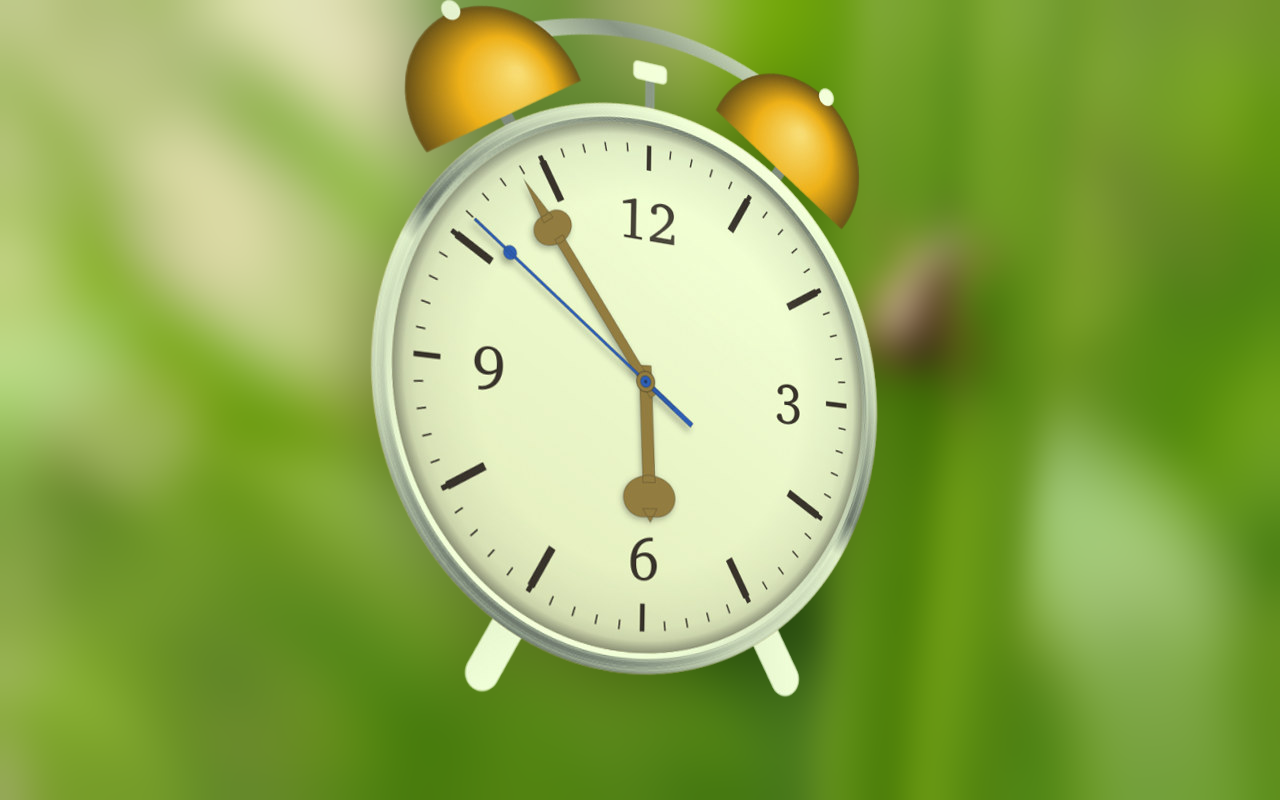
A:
5.53.51
